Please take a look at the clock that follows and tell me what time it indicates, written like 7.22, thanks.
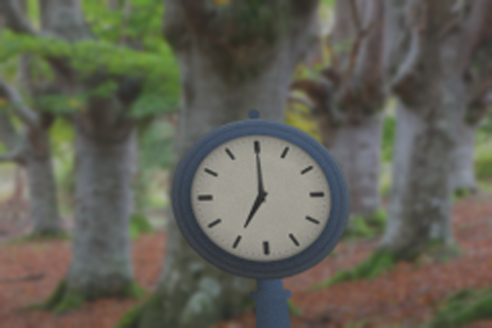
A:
7.00
